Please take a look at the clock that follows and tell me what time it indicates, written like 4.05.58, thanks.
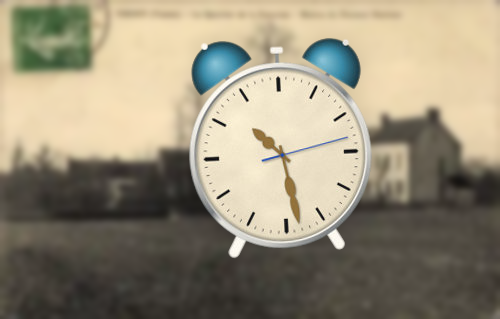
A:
10.28.13
